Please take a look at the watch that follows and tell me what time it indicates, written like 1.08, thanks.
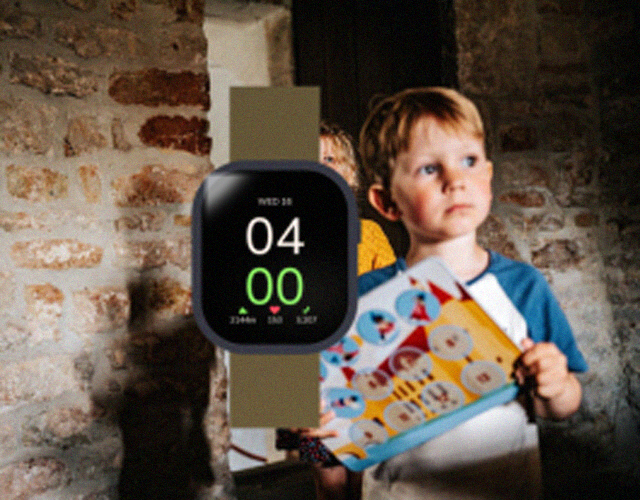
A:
4.00
